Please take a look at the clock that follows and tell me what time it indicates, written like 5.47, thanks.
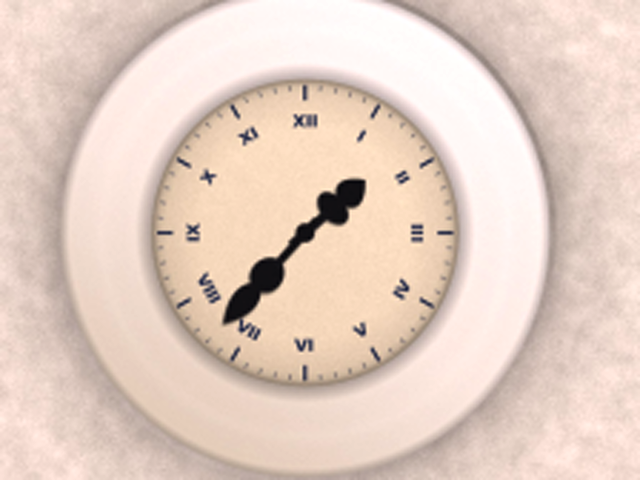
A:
1.37
